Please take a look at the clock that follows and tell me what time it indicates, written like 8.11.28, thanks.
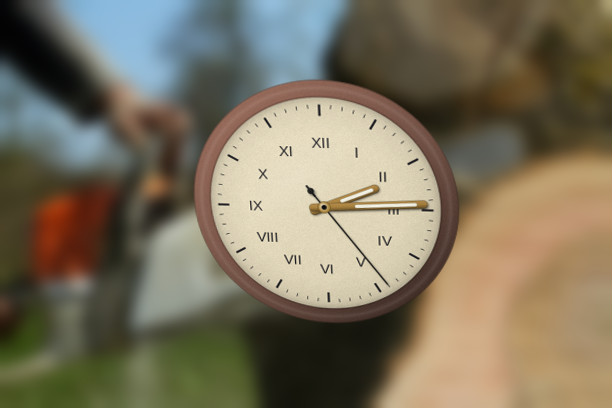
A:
2.14.24
